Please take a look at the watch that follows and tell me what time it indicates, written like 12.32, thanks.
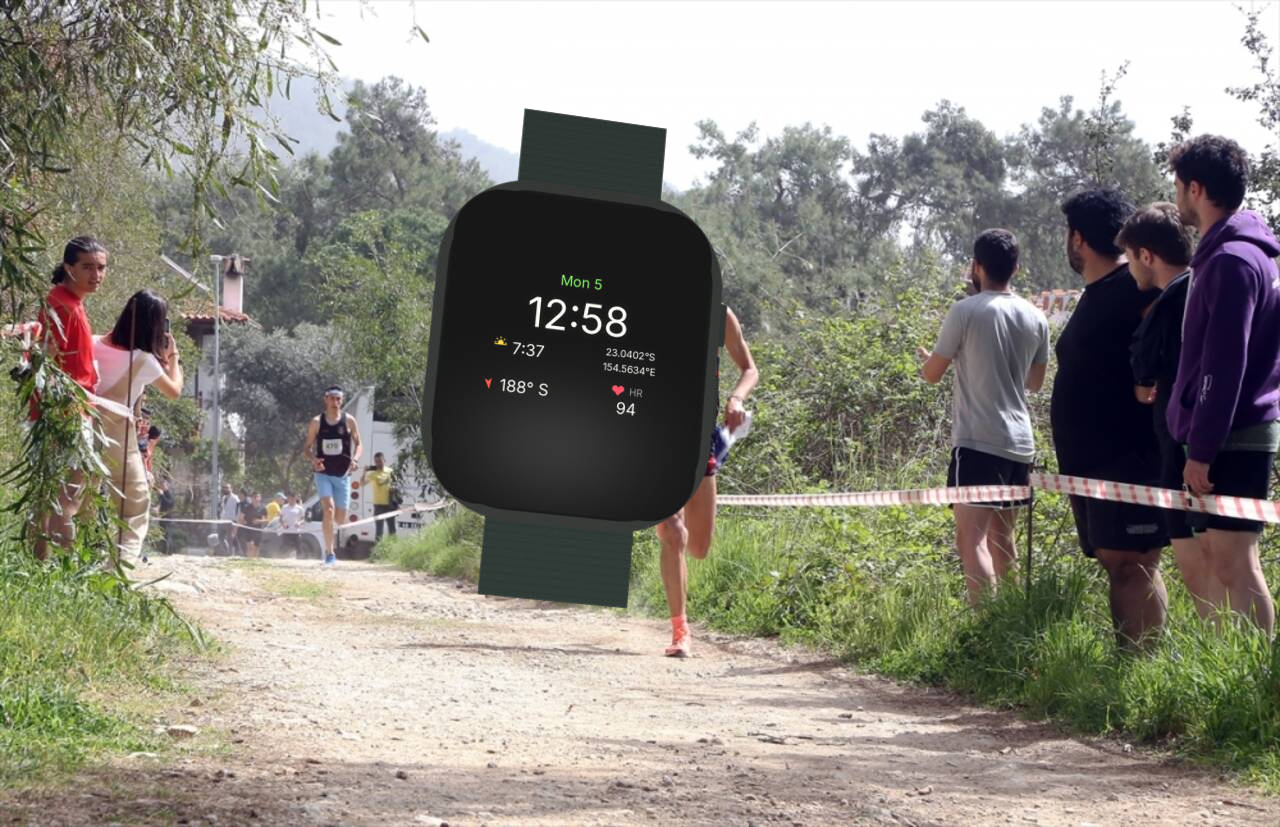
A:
12.58
